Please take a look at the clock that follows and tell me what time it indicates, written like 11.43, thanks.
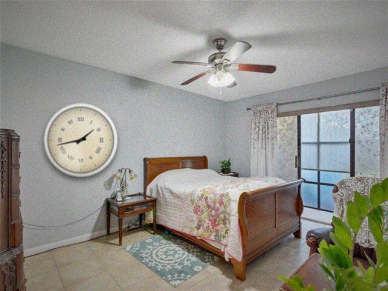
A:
1.43
